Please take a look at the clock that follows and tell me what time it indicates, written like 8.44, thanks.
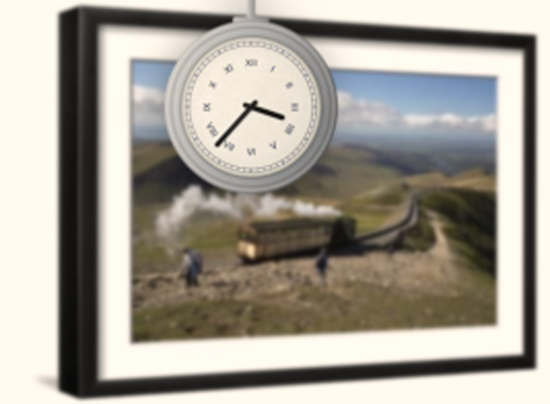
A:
3.37
